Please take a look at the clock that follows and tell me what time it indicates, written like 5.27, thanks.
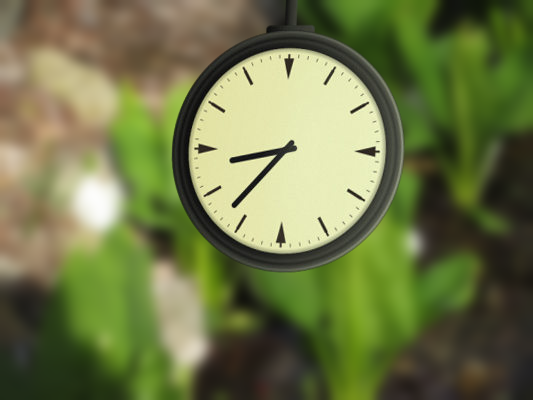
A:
8.37
